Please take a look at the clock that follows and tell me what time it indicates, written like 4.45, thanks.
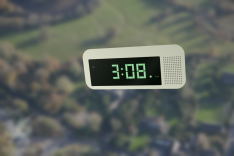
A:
3.08
